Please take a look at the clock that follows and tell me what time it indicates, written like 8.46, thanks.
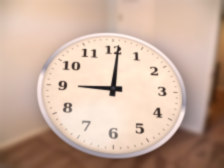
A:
9.01
